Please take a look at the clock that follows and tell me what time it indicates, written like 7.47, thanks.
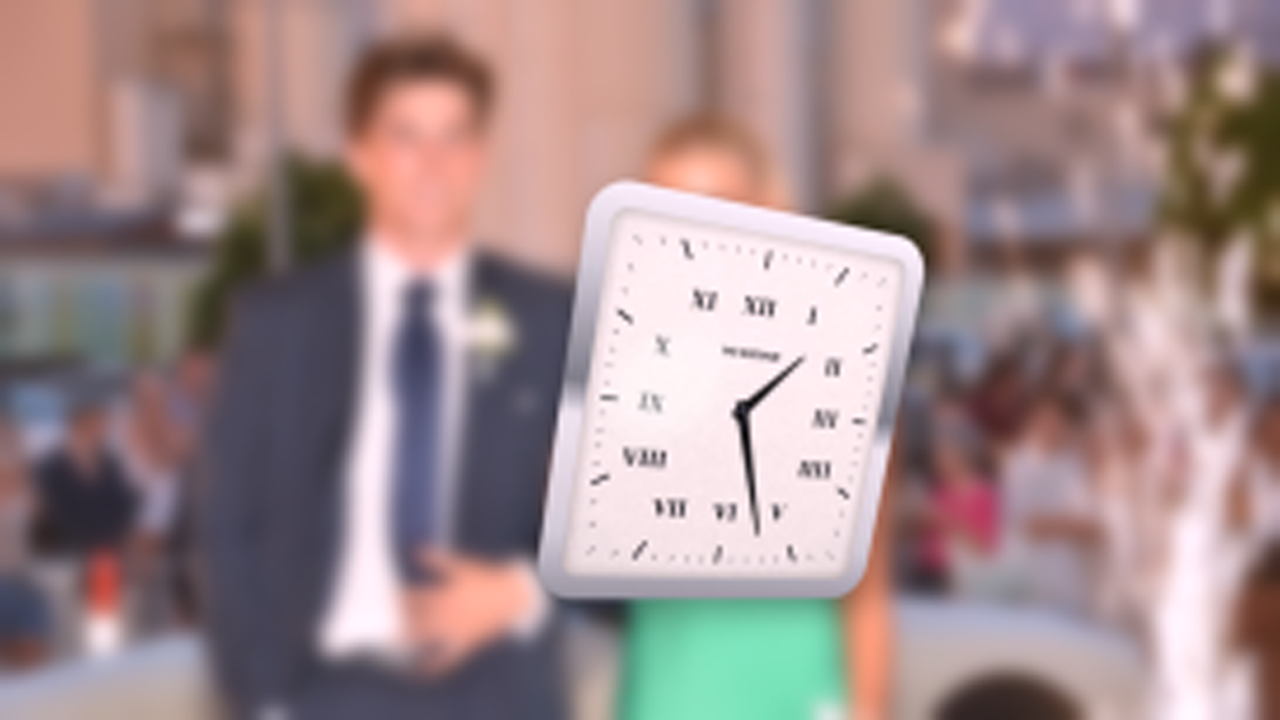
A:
1.27
